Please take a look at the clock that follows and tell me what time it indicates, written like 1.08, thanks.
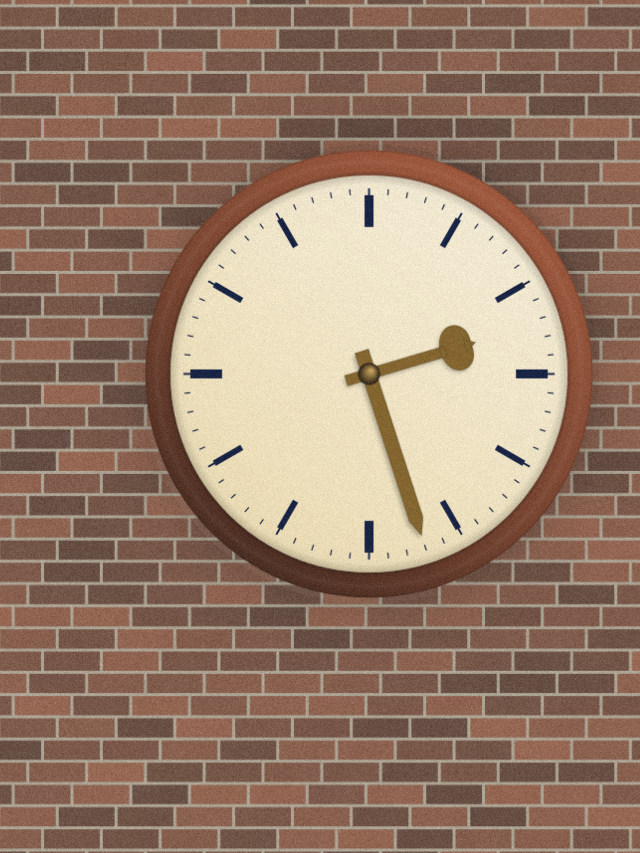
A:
2.27
